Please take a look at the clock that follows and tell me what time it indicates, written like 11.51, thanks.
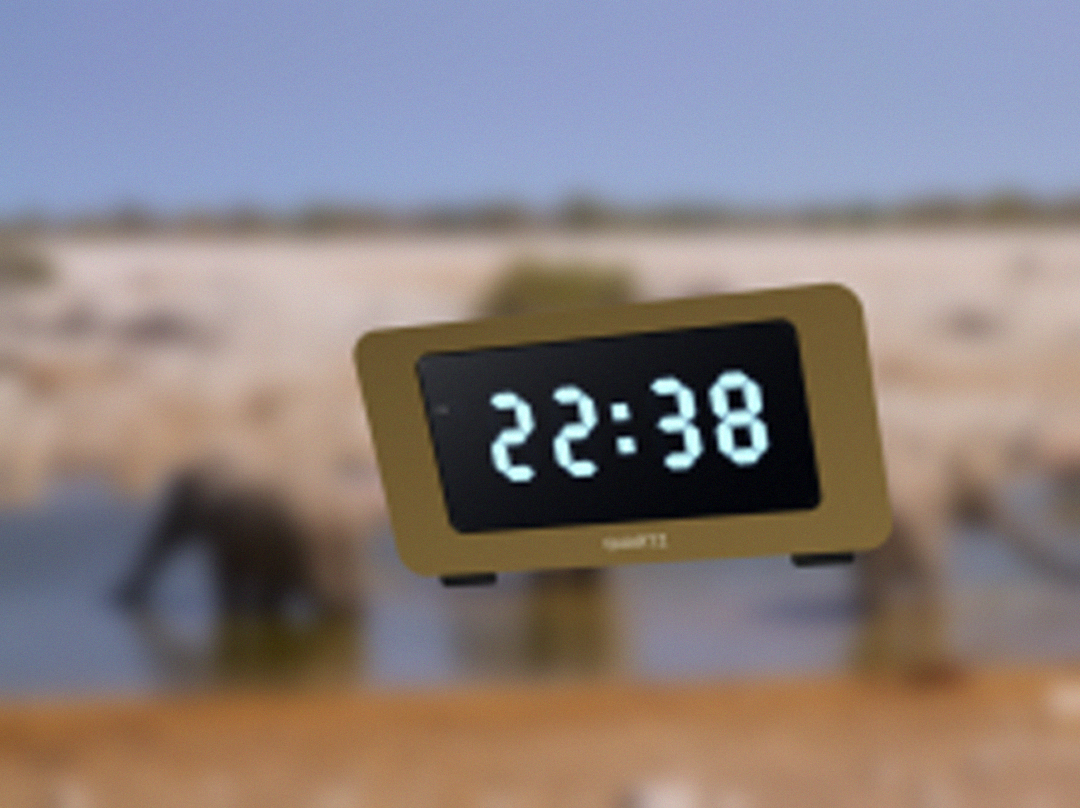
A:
22.38
